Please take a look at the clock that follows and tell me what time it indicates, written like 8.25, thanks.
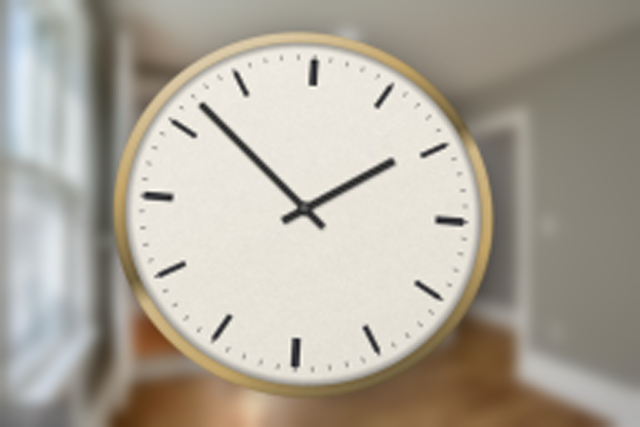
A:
1.52
